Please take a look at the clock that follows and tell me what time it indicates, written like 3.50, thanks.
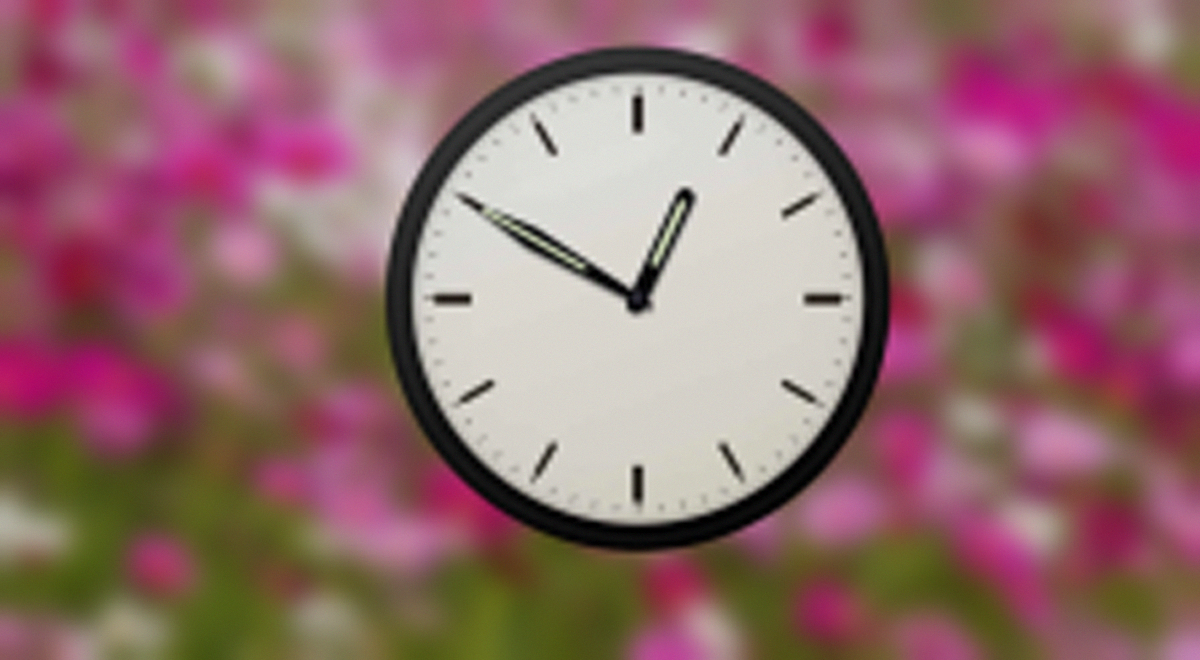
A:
12.50
